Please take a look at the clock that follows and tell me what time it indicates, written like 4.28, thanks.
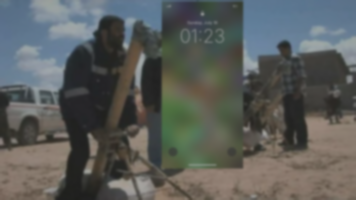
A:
1.23
